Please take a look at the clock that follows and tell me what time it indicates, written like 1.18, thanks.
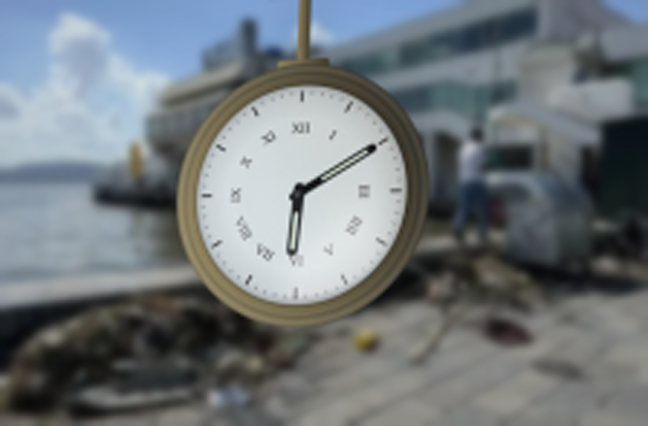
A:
6.10
